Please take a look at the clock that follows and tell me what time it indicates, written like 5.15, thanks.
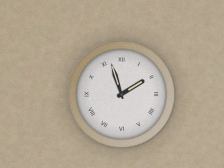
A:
1.57
